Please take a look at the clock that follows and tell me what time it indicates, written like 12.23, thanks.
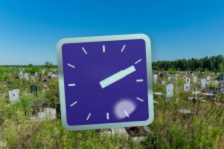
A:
2.11
